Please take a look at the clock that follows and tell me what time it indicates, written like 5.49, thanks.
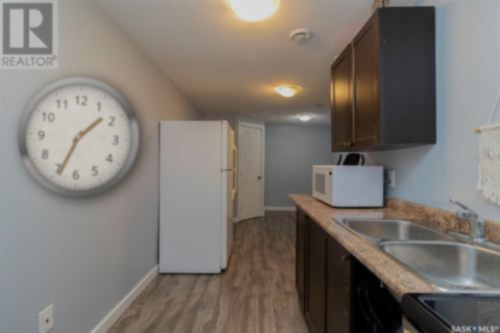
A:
1.34
